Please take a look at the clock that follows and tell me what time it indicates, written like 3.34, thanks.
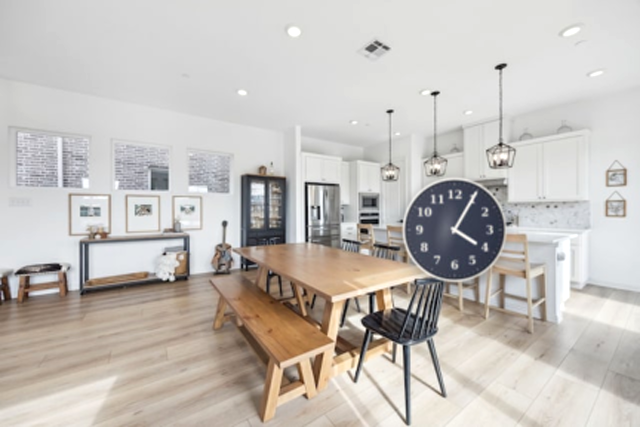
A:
4.05
